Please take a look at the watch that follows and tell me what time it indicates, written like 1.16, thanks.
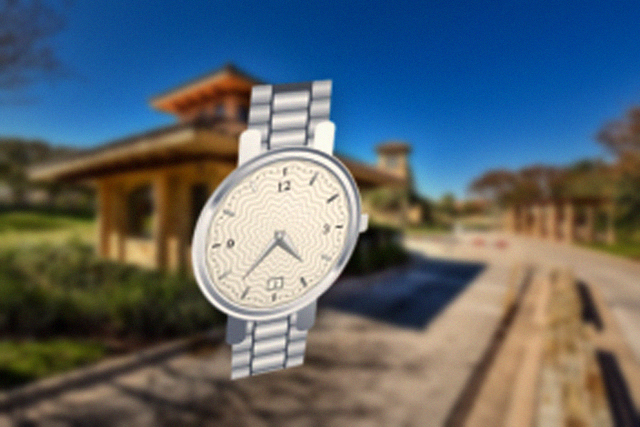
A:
4.37
